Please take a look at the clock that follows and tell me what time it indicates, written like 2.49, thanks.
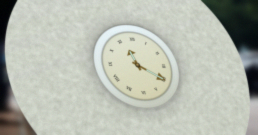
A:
11.20
